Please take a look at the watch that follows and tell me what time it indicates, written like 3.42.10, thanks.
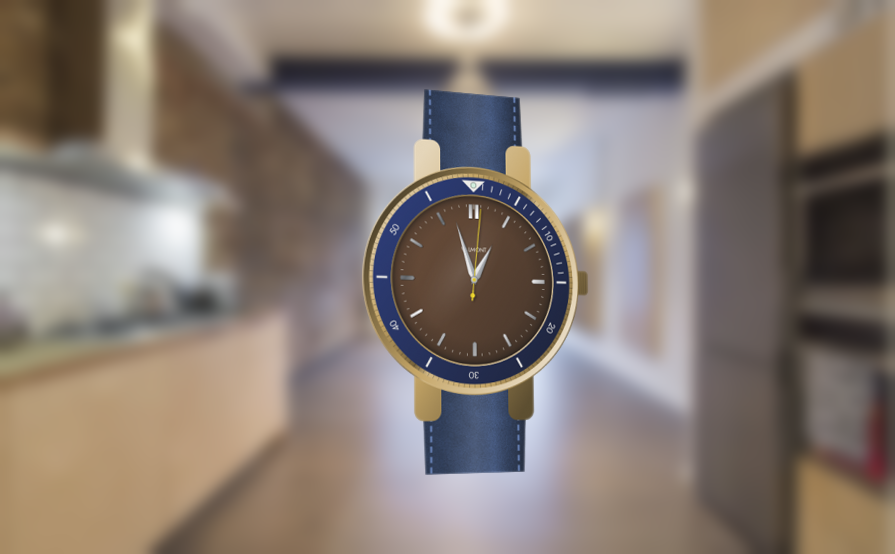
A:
12.57.01
